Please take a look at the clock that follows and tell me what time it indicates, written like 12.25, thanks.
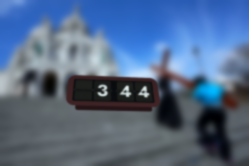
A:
3.44
